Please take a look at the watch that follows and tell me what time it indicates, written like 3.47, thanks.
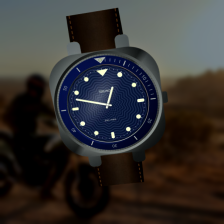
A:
12.48
